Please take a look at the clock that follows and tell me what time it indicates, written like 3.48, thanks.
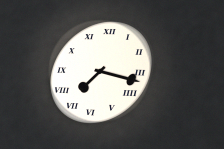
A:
7.17
